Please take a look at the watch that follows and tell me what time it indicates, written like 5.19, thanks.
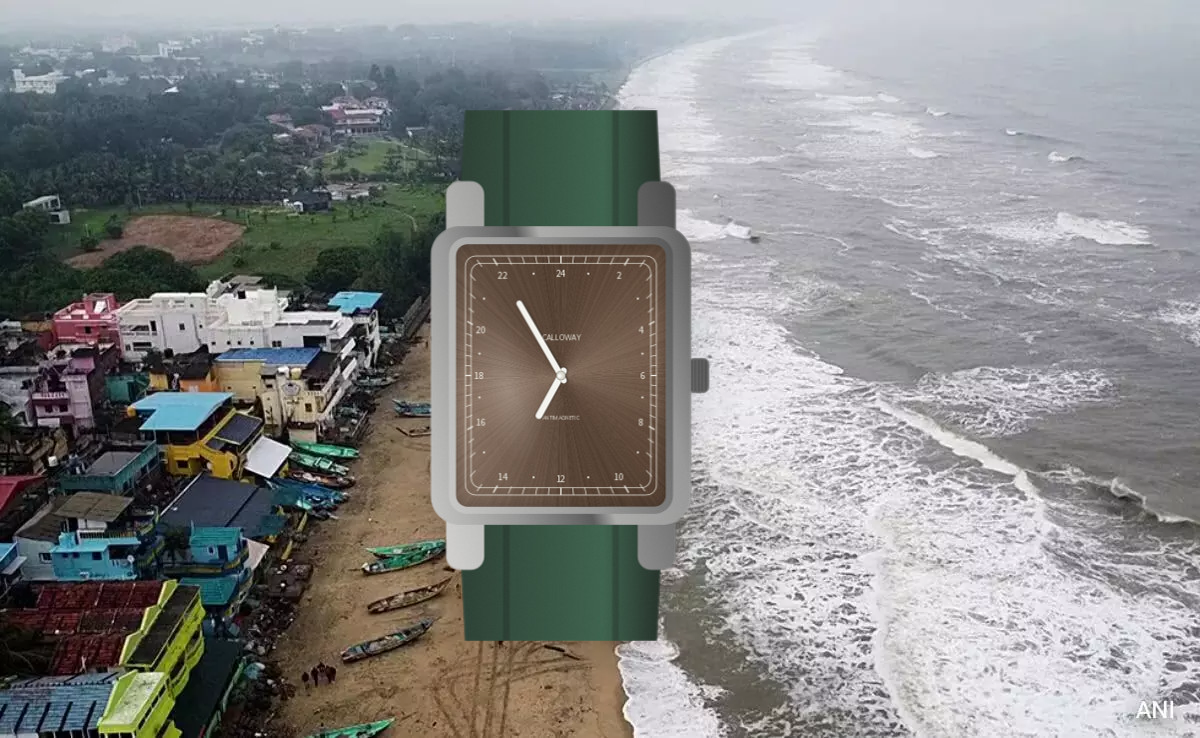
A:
13.55
